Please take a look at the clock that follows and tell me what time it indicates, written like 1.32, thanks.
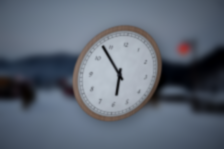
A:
5.53
